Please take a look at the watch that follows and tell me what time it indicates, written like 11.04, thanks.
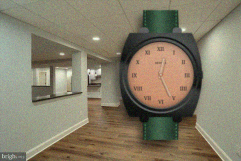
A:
12.26
